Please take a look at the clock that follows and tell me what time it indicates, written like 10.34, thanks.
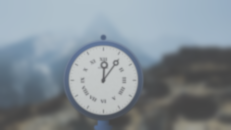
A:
12.06
